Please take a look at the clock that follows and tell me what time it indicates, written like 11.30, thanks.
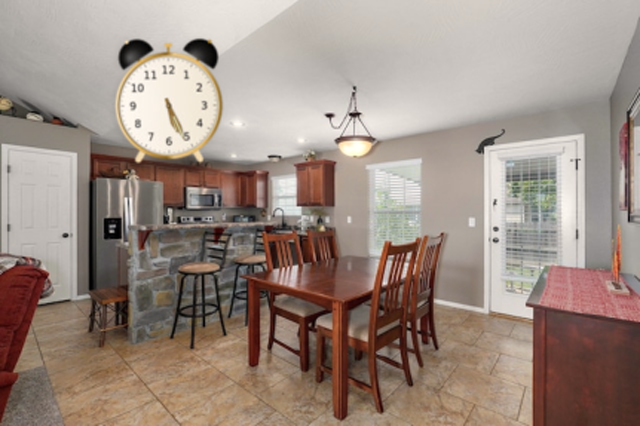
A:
5.26
